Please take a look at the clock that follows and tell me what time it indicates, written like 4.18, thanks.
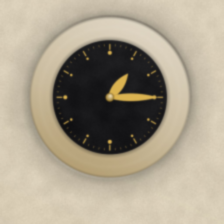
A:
1.15
